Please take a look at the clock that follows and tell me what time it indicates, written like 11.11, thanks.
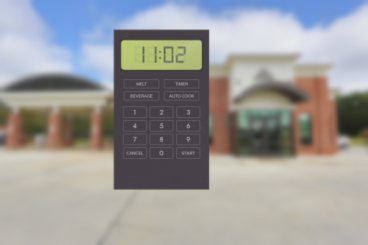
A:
11.02
